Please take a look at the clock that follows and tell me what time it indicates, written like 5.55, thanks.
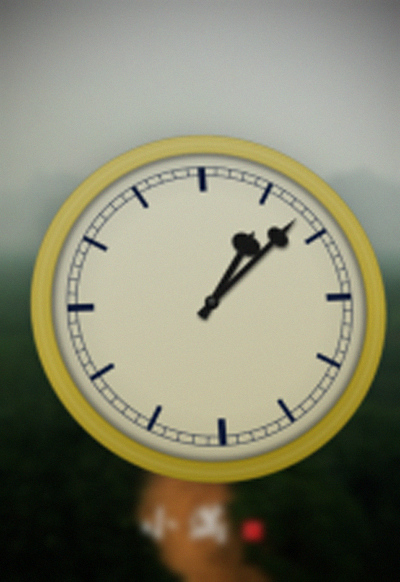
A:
1.08
